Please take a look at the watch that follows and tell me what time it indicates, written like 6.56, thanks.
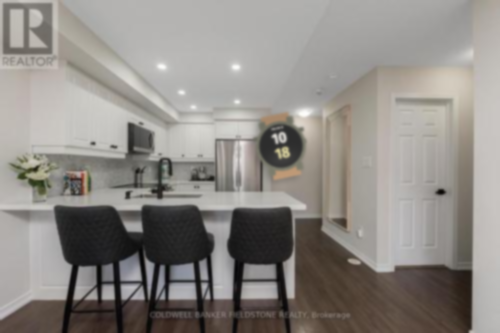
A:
10.18
